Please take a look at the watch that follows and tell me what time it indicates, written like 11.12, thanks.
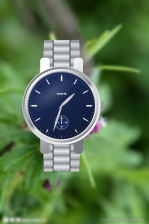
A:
1.33
